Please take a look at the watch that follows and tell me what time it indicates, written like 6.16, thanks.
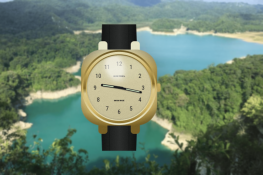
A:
9.17
